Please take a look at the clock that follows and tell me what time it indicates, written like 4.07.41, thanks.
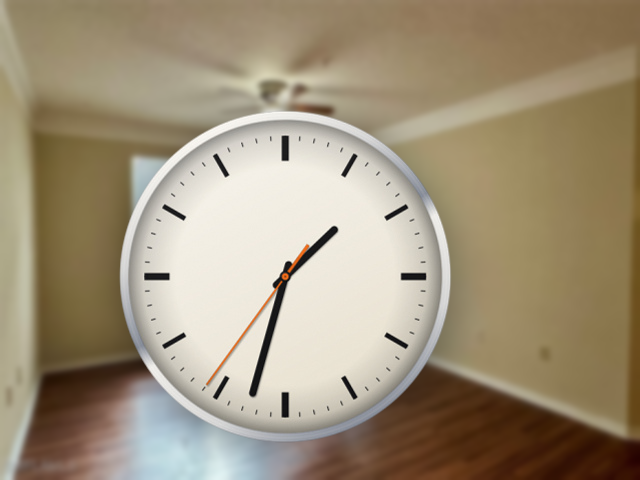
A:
1.32.36
